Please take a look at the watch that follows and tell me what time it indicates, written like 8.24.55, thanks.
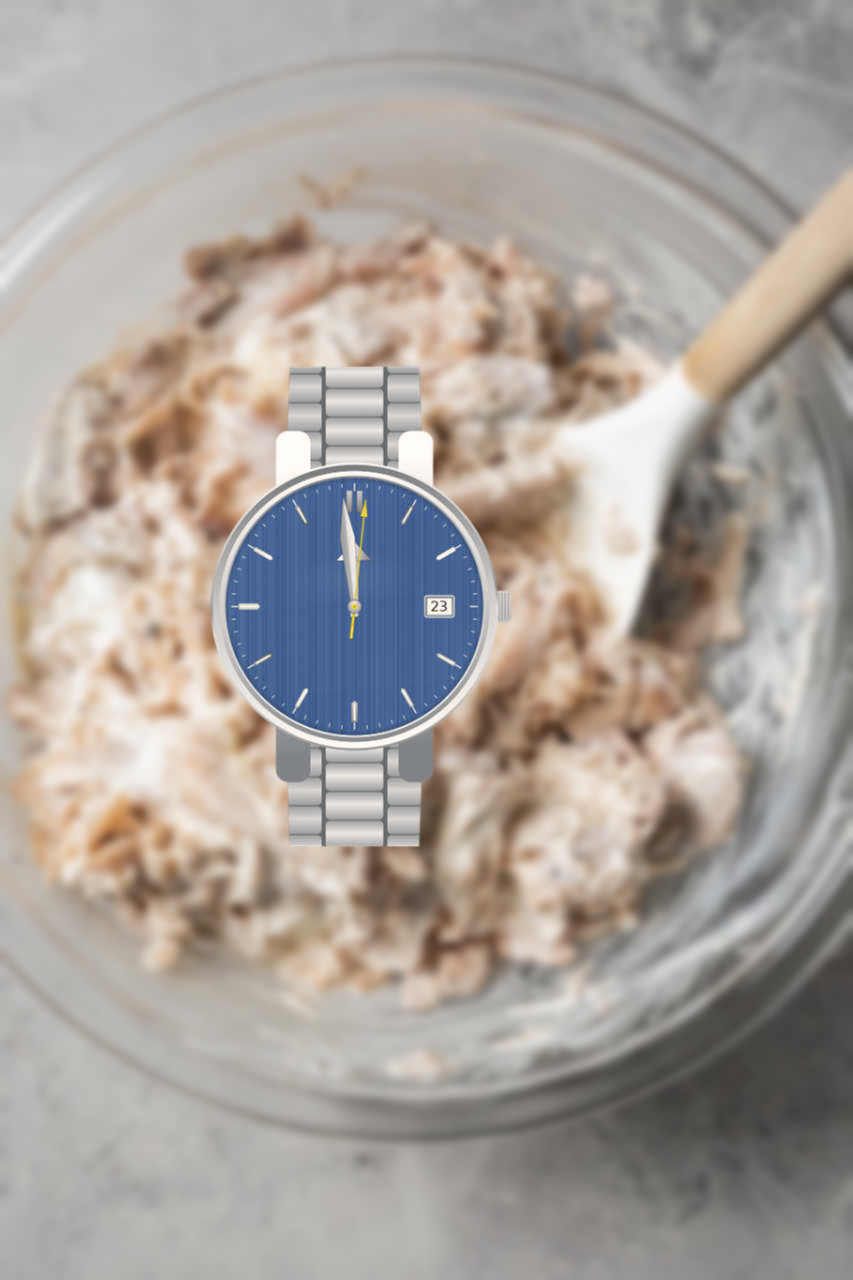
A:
11.59.01
